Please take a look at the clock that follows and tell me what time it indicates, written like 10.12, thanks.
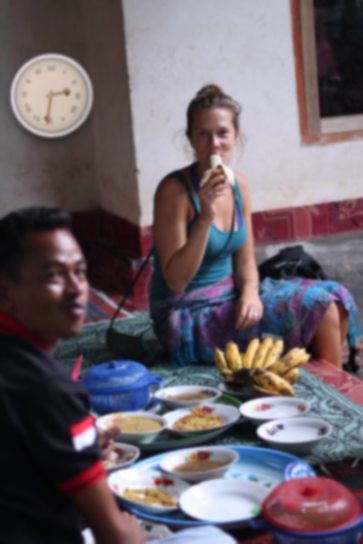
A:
2.31
